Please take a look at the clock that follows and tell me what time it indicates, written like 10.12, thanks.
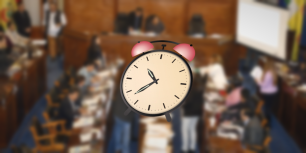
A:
10.38
